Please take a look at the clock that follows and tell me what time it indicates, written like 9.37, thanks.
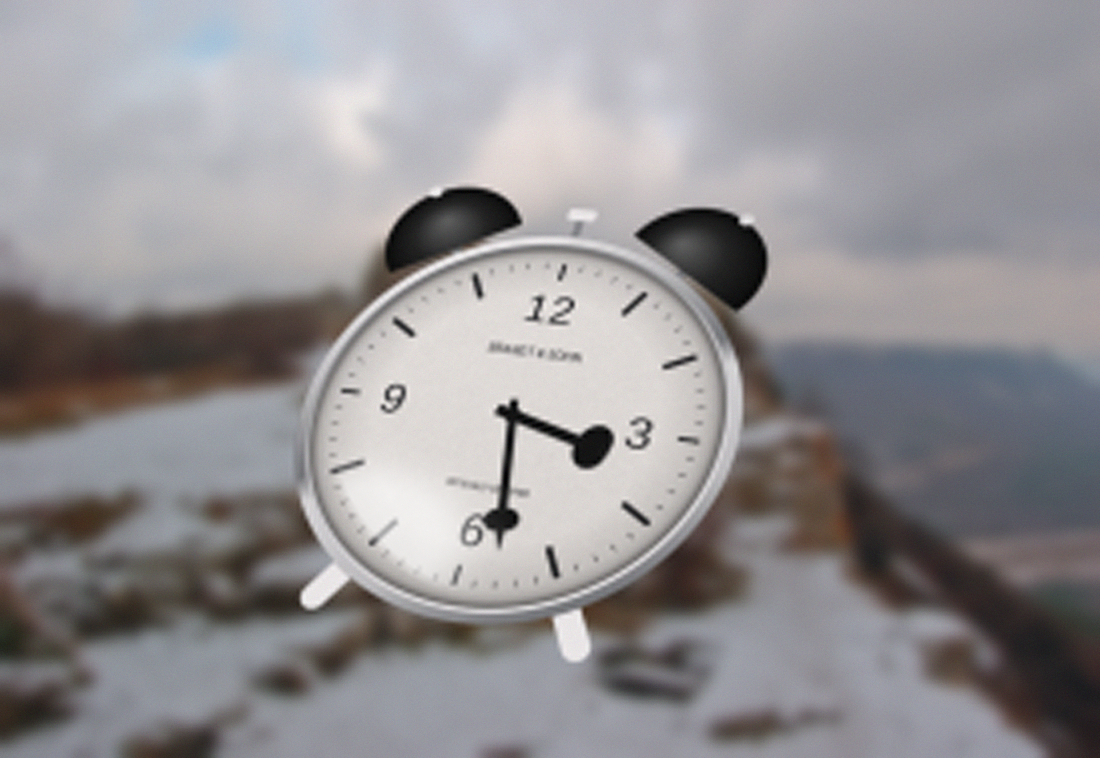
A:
3.28
